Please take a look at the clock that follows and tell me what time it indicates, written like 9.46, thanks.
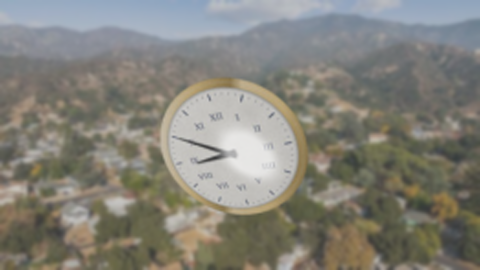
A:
8.50
